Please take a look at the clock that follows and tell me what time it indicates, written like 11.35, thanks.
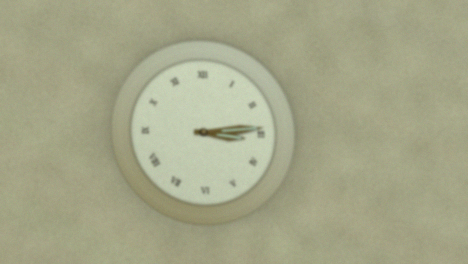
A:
3.14
